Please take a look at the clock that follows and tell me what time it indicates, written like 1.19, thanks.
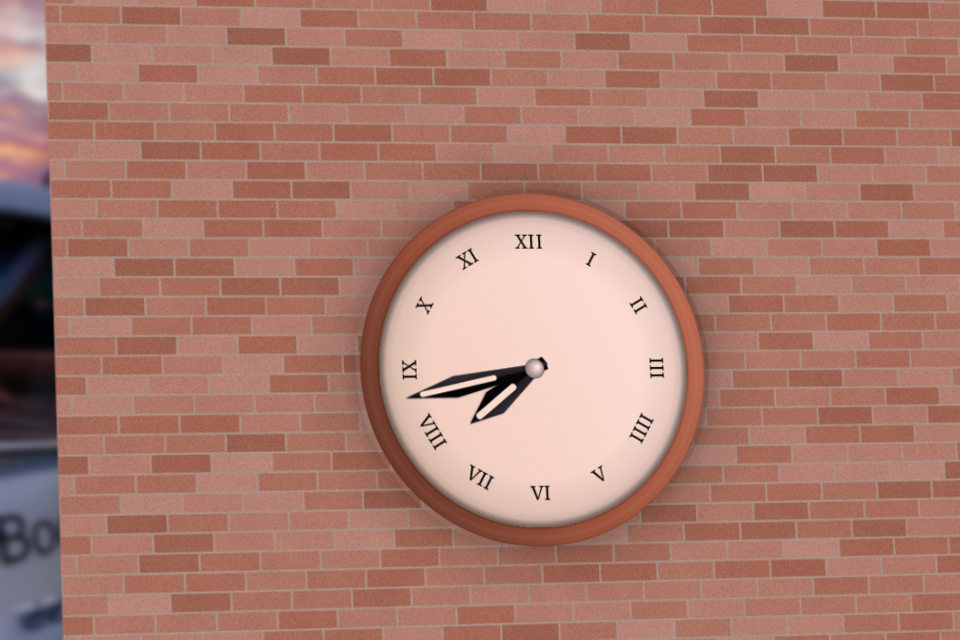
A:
7.43
